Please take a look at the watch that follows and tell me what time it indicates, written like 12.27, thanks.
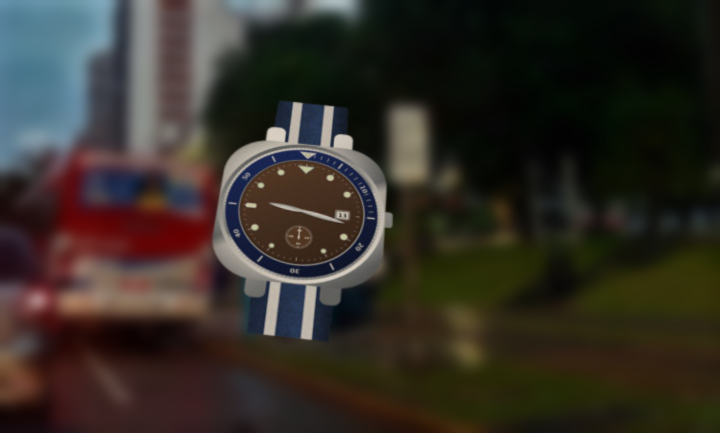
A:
9.17
